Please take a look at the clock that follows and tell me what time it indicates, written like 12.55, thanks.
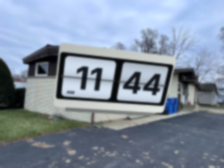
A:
11.44
